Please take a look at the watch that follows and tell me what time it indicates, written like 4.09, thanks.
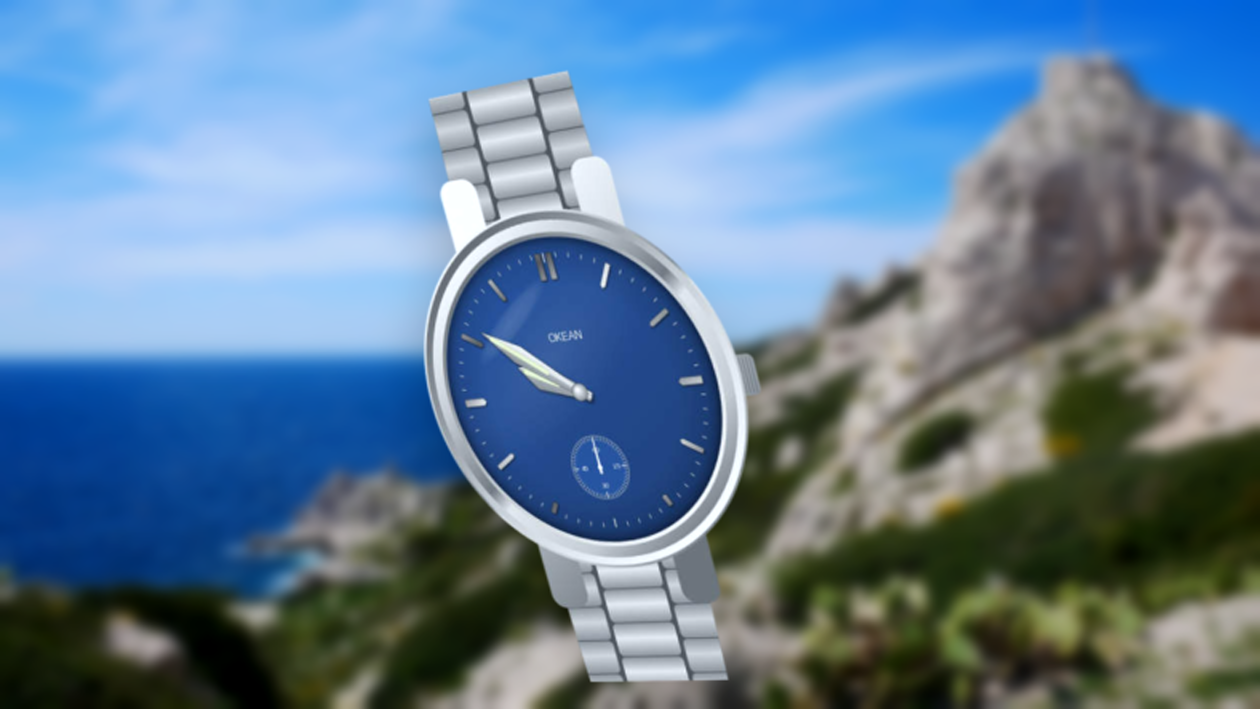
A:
9.51
